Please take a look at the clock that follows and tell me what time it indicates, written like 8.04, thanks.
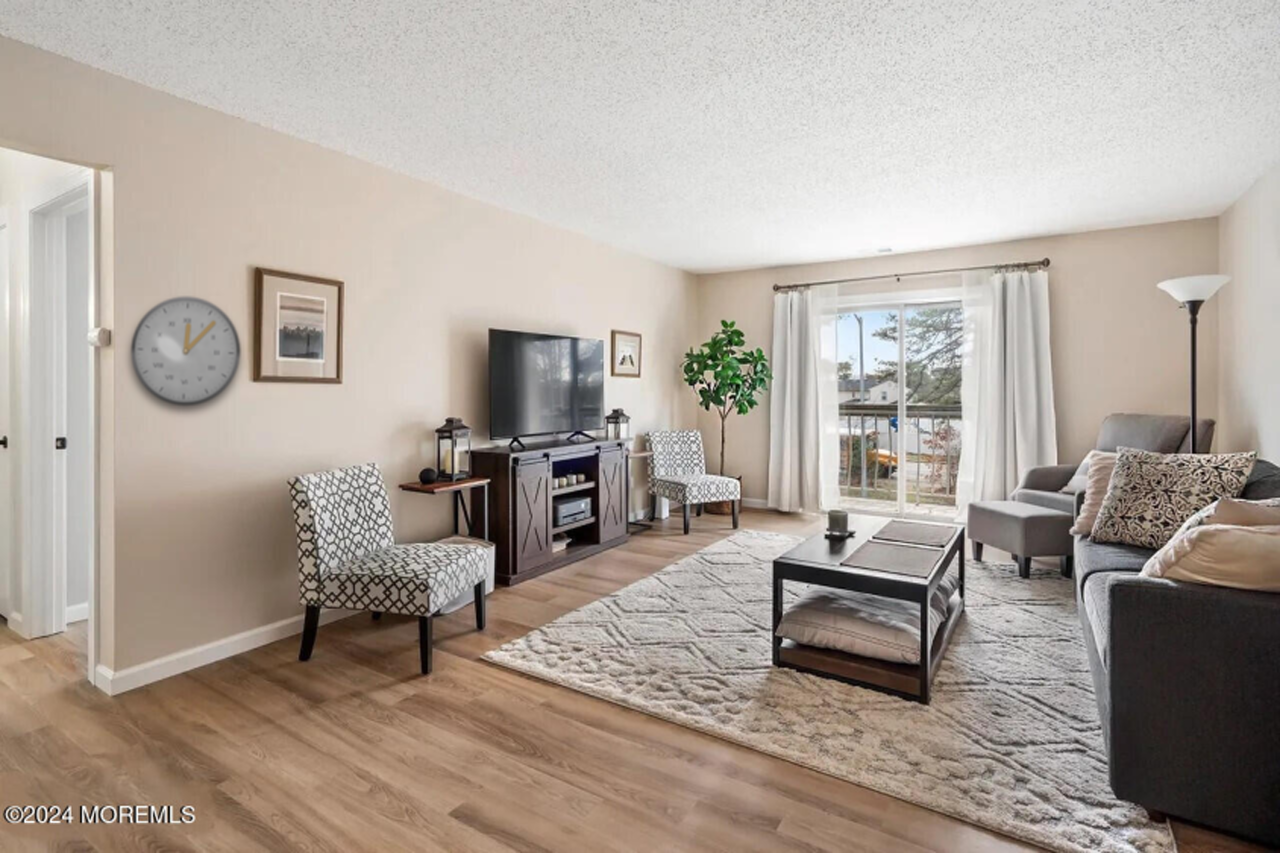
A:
12.07
